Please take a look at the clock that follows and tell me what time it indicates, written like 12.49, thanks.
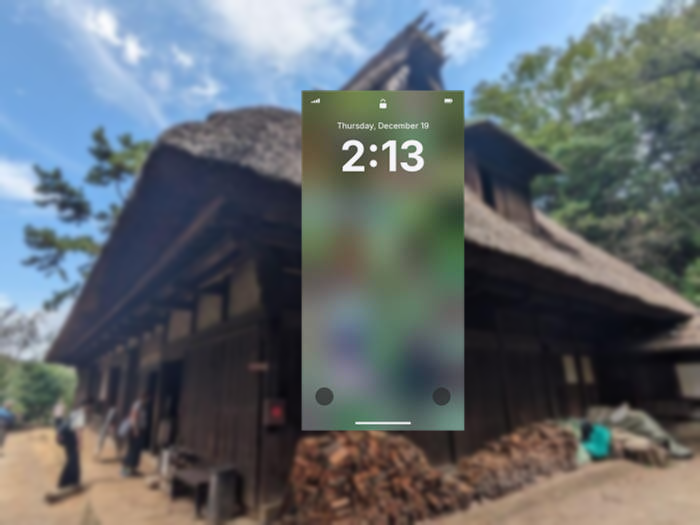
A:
2.13
